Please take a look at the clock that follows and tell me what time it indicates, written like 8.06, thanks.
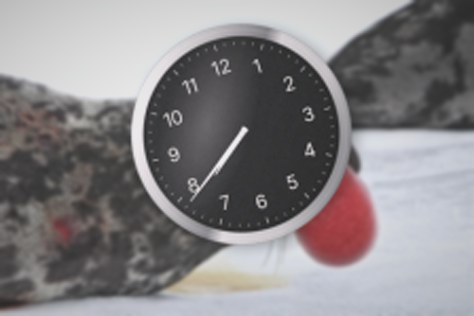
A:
7.39
